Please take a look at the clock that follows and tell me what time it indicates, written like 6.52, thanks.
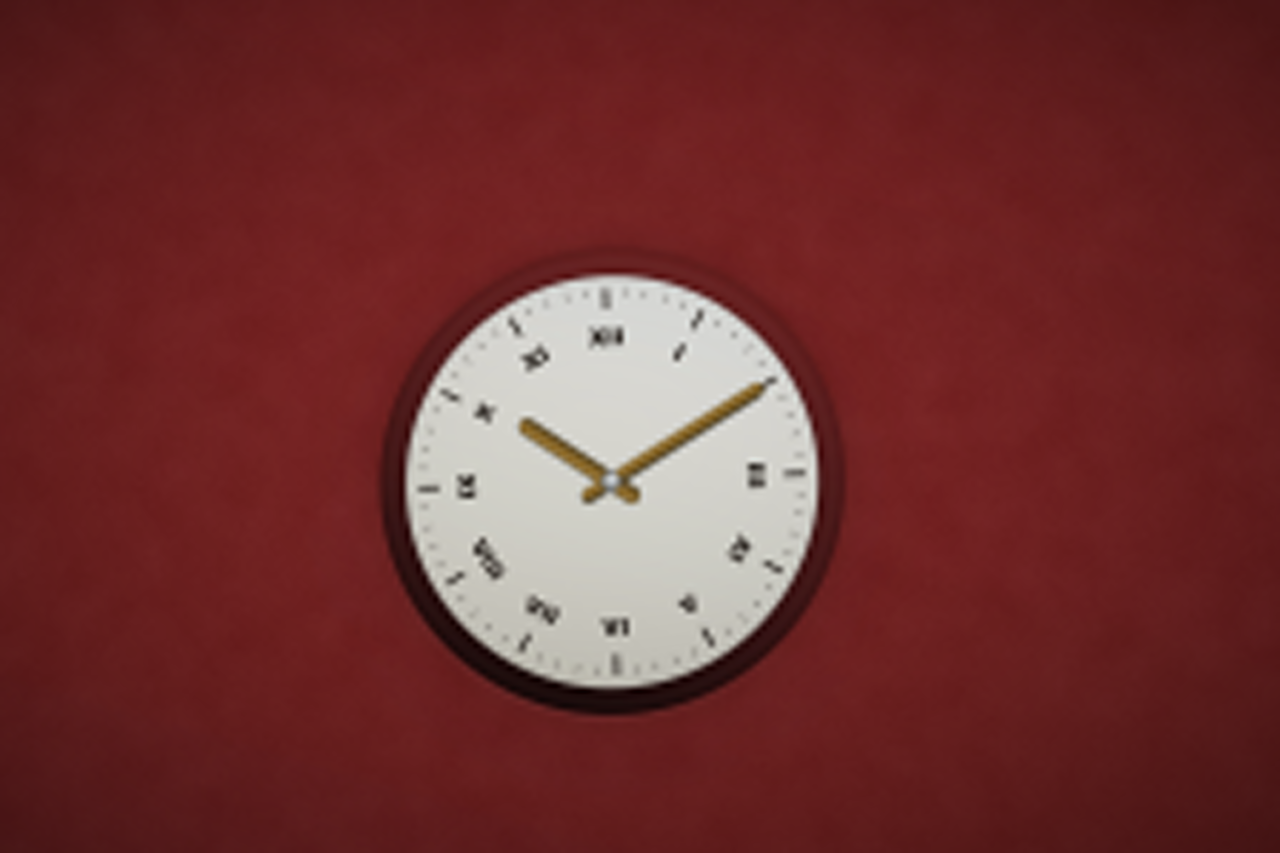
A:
10.10
